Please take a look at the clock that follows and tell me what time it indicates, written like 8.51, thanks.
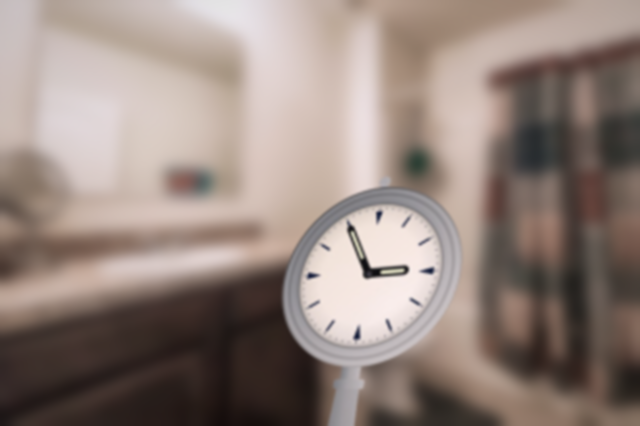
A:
2.55
